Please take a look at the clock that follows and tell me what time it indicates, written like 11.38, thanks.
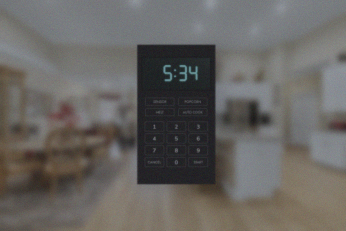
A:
5.34
